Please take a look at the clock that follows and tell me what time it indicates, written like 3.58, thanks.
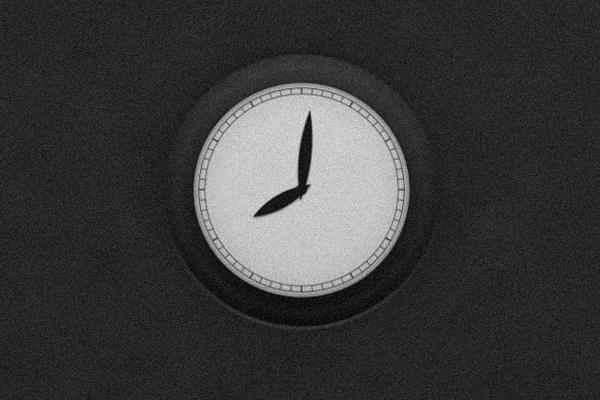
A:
8.01
